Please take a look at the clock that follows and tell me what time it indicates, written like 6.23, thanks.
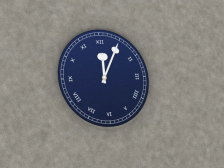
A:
12.05
